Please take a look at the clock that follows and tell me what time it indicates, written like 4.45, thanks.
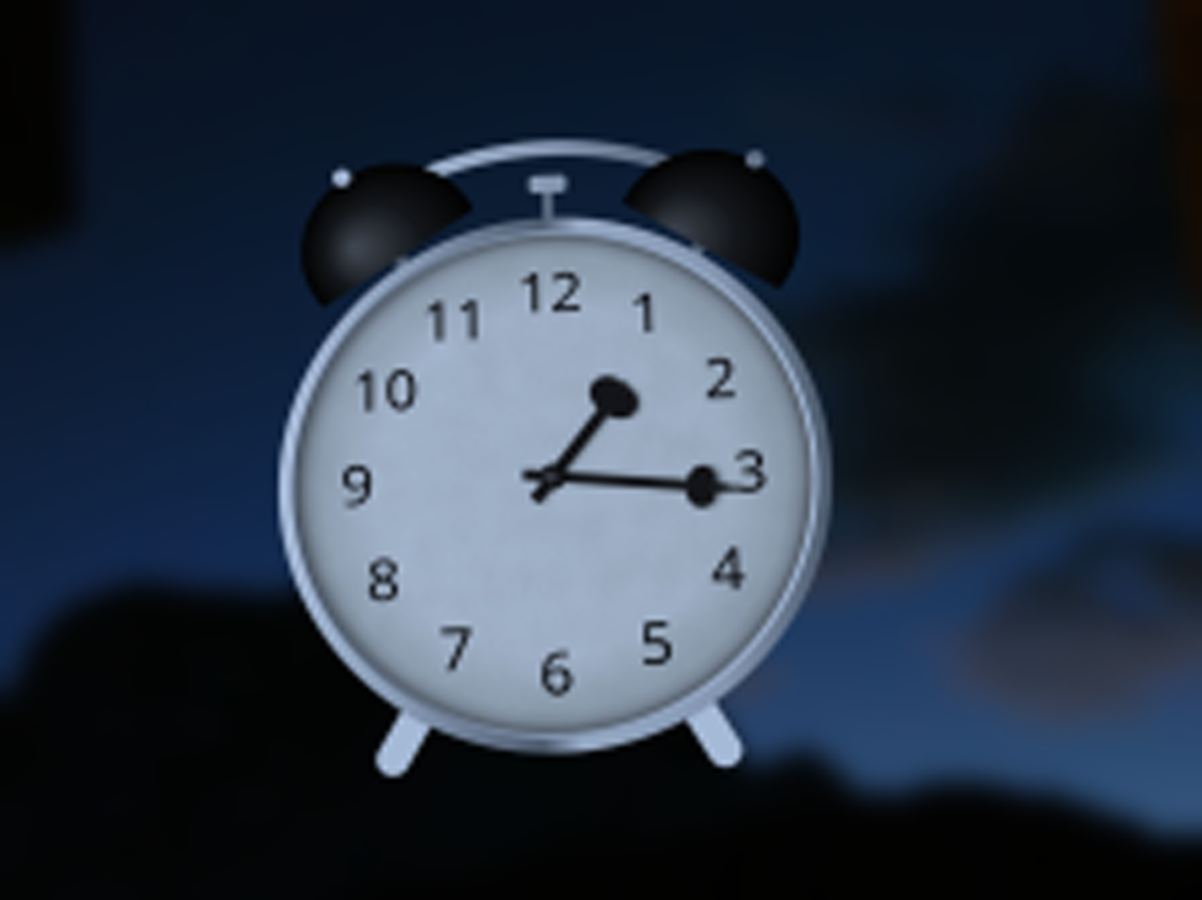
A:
1.16
